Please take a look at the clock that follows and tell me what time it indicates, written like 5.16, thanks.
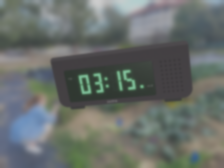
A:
3.15
